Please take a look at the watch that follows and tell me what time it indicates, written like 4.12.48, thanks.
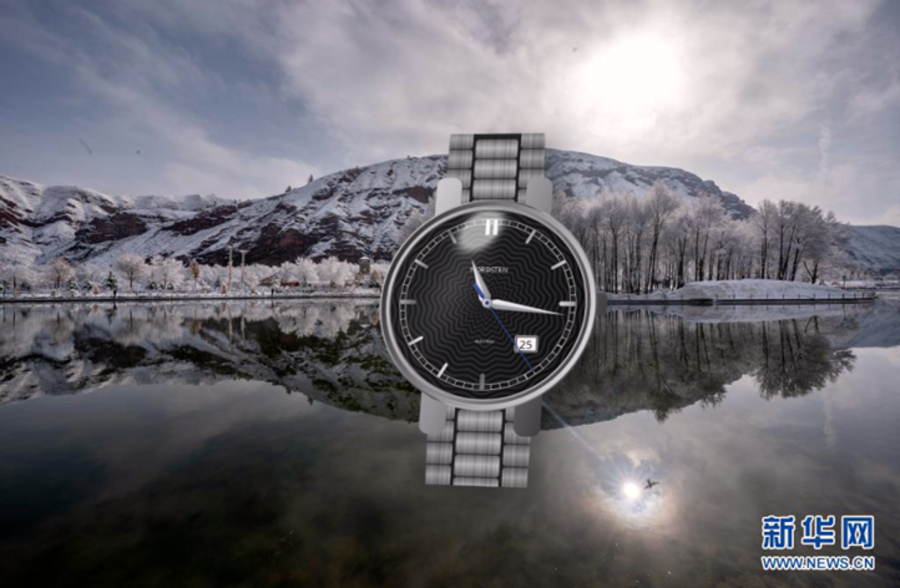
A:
11.16.24
